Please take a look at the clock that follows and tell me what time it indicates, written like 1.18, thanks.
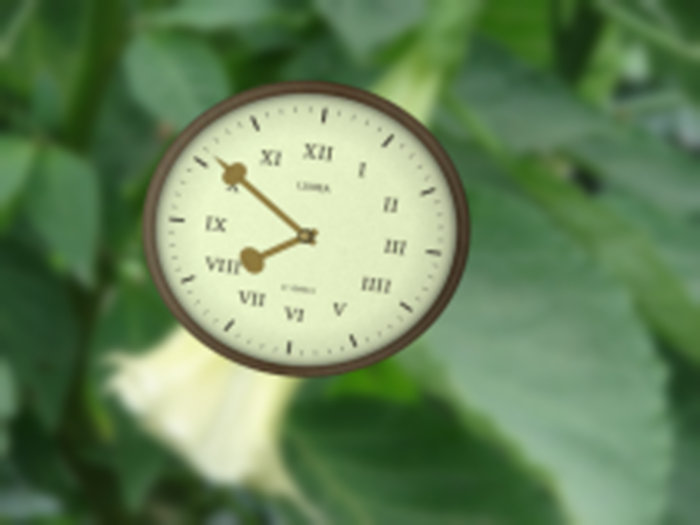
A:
7.51
